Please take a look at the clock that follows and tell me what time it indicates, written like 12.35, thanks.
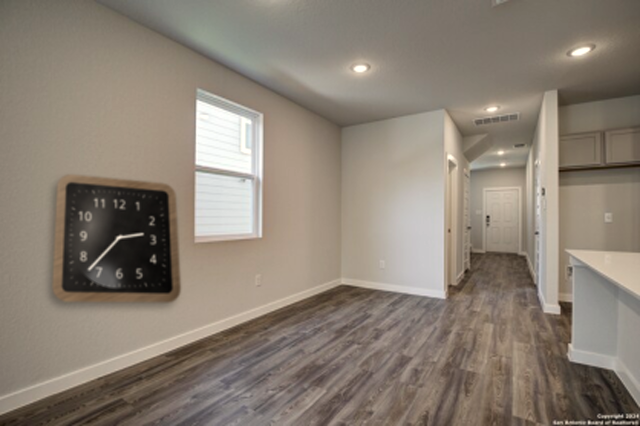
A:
2.37
